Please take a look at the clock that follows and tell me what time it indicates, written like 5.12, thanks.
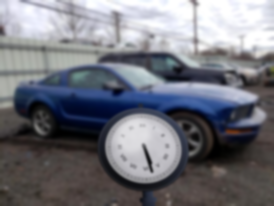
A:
5.28
